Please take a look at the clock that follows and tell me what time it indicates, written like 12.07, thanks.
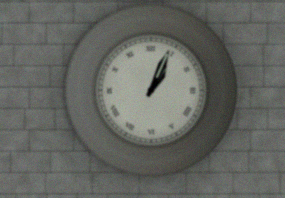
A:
1.04
